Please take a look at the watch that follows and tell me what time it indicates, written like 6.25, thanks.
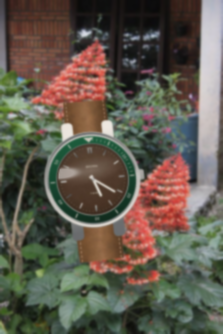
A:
5.21
